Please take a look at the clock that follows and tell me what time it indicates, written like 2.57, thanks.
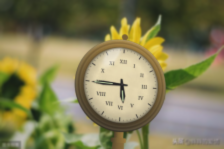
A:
5.45
